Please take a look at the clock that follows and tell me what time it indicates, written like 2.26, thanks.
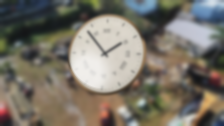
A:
1.53
